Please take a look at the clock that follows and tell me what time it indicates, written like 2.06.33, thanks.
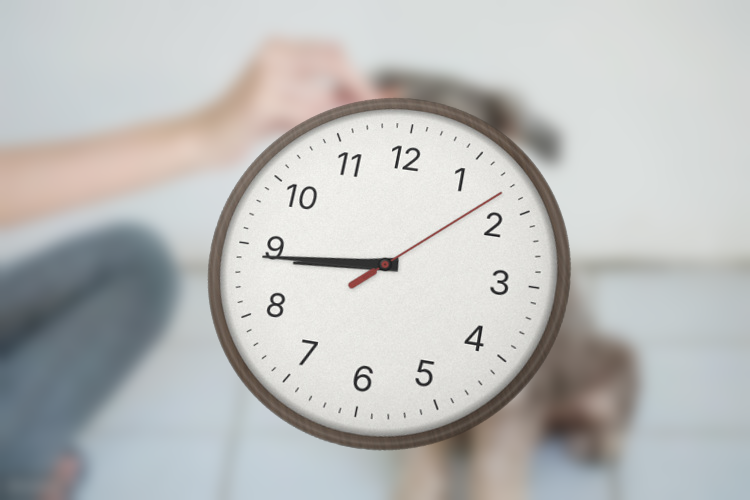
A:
8.44.08
